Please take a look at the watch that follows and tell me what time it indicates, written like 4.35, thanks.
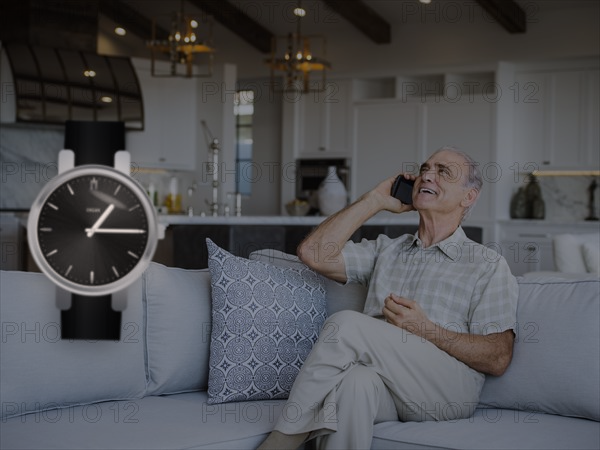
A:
1.15
